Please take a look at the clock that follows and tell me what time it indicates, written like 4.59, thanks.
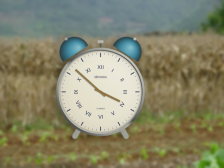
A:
3.52
